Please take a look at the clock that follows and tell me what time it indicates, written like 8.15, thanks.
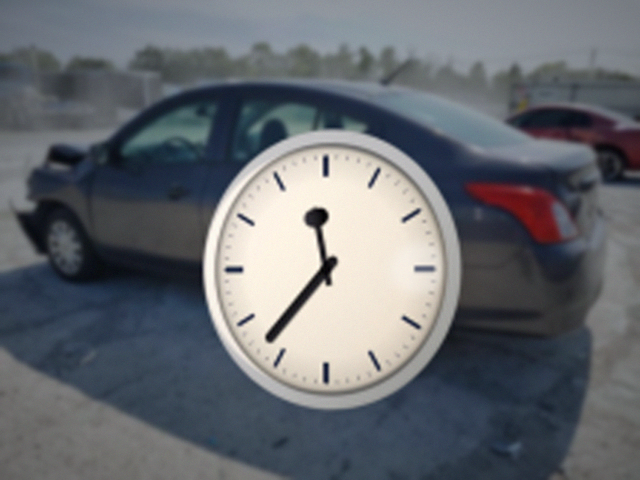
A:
11.37
